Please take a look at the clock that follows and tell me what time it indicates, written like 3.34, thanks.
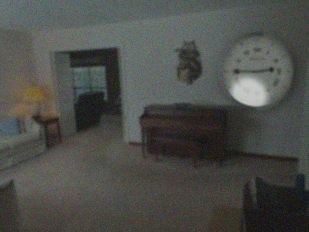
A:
2.45
